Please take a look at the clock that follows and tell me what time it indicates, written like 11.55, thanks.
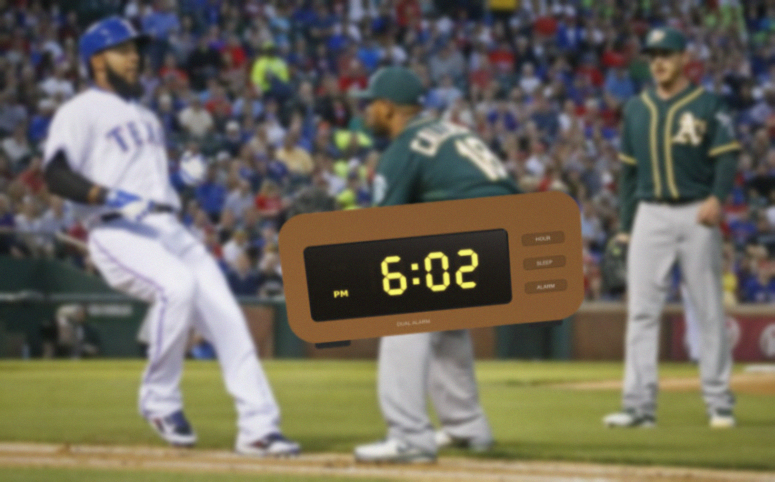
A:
6.02
